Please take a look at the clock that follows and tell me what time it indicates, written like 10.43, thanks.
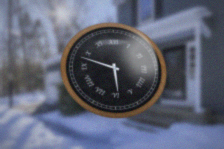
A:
5.48
